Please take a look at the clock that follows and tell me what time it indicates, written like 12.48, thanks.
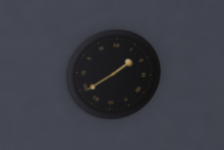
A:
1.39
